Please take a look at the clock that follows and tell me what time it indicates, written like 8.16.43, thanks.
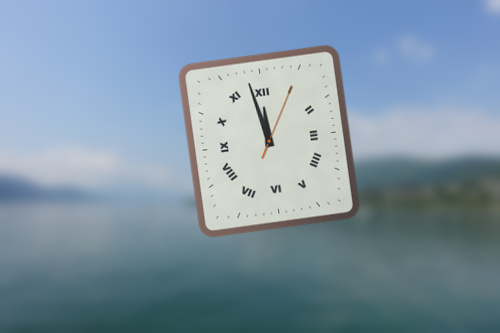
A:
11.58.05
